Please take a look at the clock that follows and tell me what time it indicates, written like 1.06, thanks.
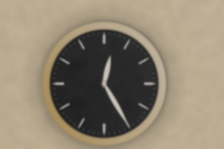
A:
12.25
